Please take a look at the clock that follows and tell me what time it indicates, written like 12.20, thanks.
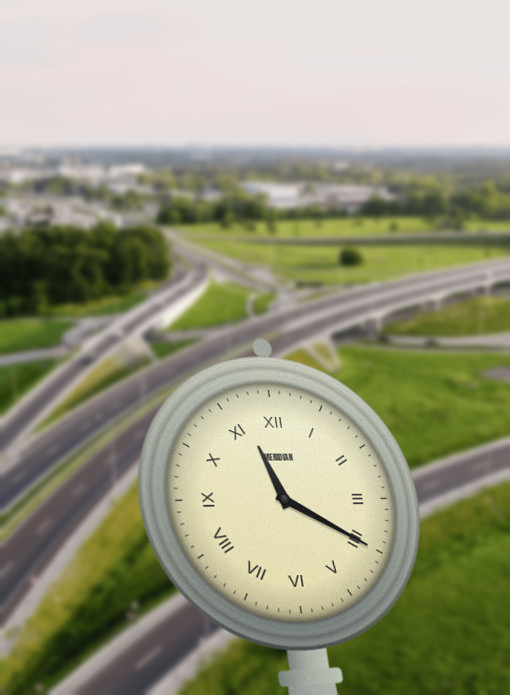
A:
11.20
